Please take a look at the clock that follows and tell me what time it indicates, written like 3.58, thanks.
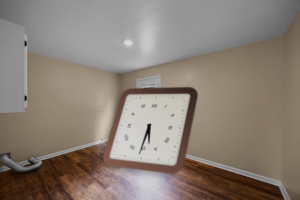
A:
5.31
